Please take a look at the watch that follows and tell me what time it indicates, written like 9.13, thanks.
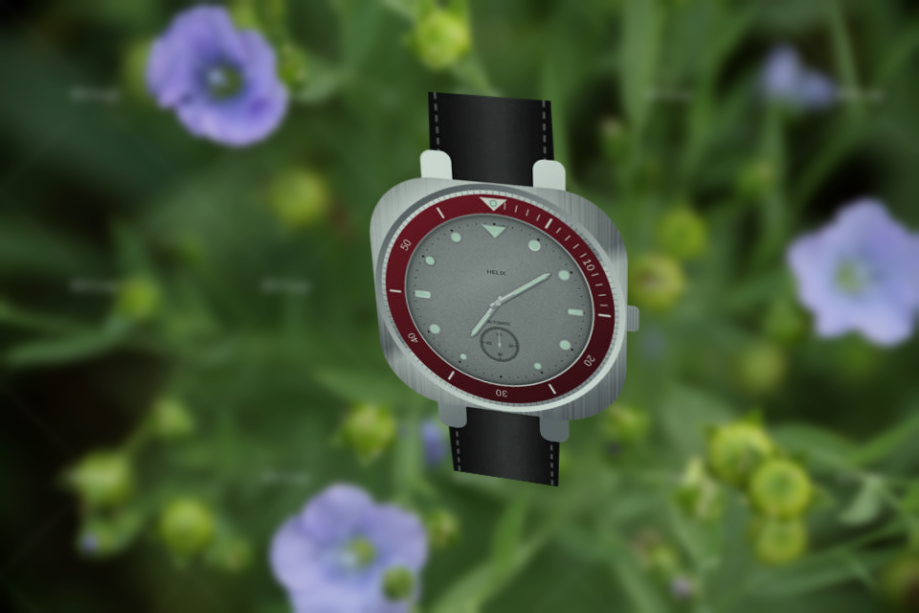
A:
7.09
